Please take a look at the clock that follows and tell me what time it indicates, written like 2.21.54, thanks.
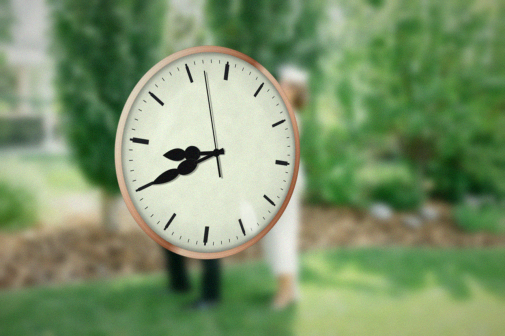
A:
8.39.57
